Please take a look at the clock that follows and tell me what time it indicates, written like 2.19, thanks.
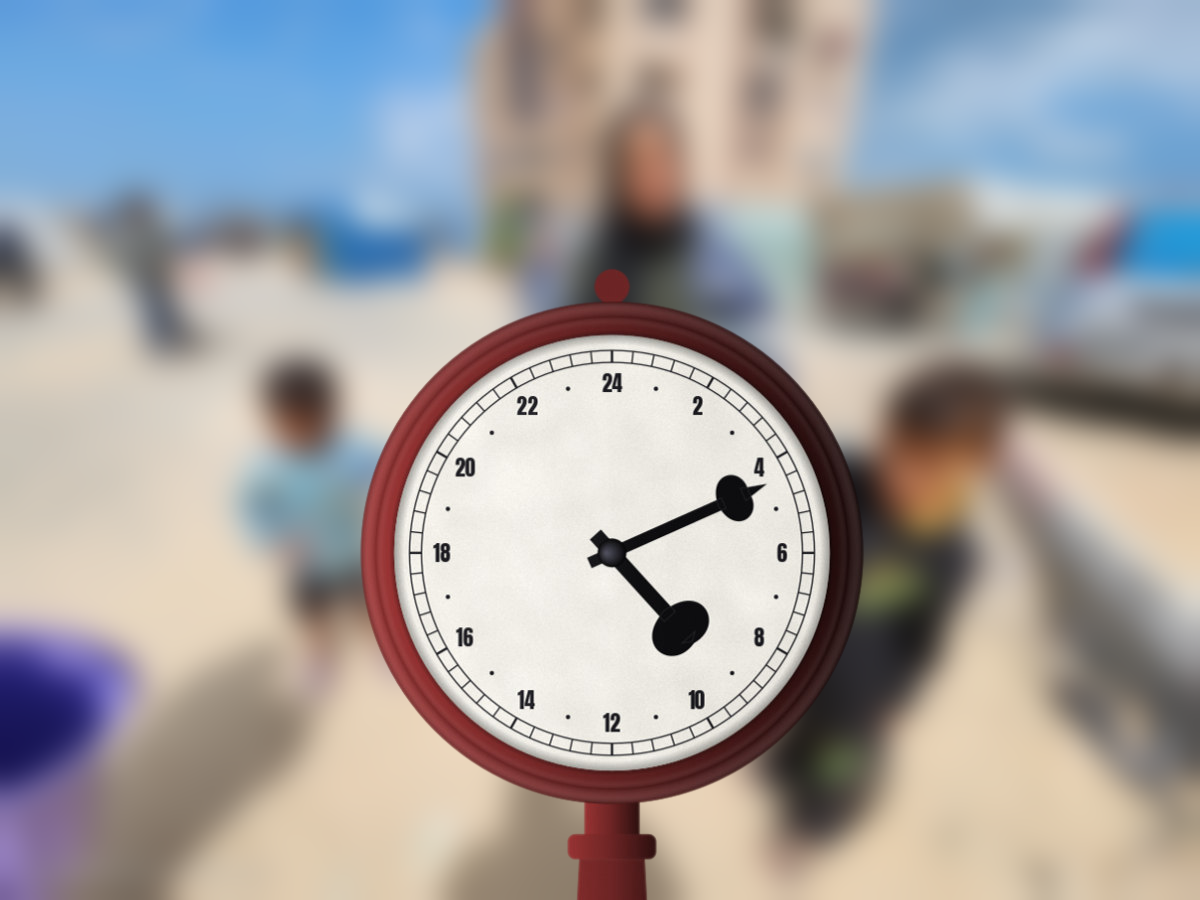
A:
9.11
